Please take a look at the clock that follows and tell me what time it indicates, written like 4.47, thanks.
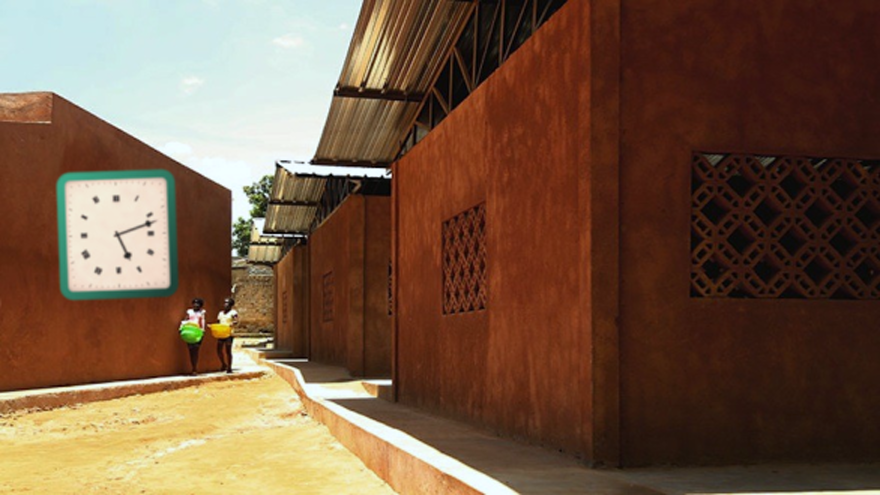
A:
5.12
